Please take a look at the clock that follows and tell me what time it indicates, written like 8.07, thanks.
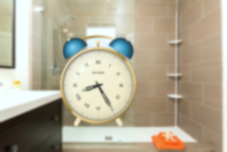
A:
8.25
